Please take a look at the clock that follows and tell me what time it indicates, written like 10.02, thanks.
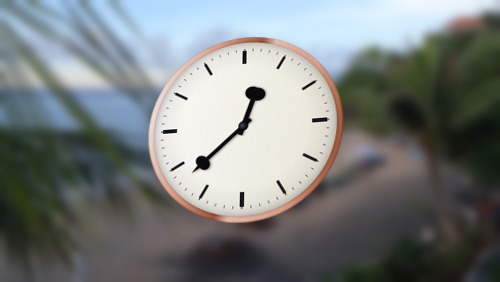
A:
12.38
